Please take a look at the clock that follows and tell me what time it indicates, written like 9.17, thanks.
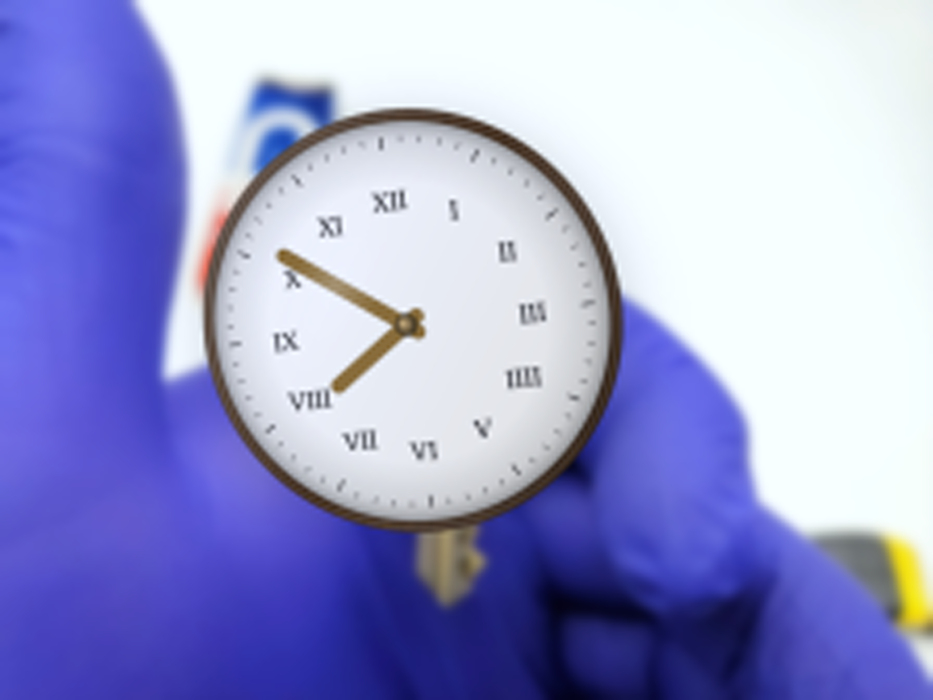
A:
7.51
